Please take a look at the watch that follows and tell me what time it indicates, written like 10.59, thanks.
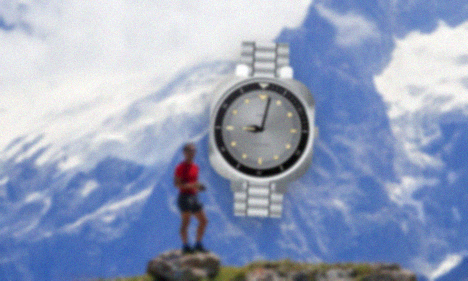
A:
9.02
